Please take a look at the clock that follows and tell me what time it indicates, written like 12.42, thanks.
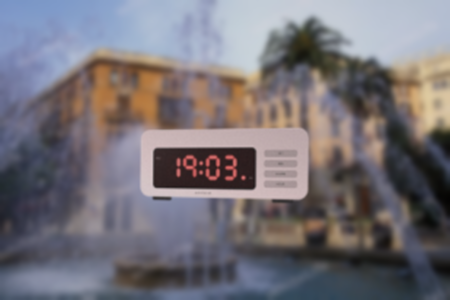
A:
19.03
